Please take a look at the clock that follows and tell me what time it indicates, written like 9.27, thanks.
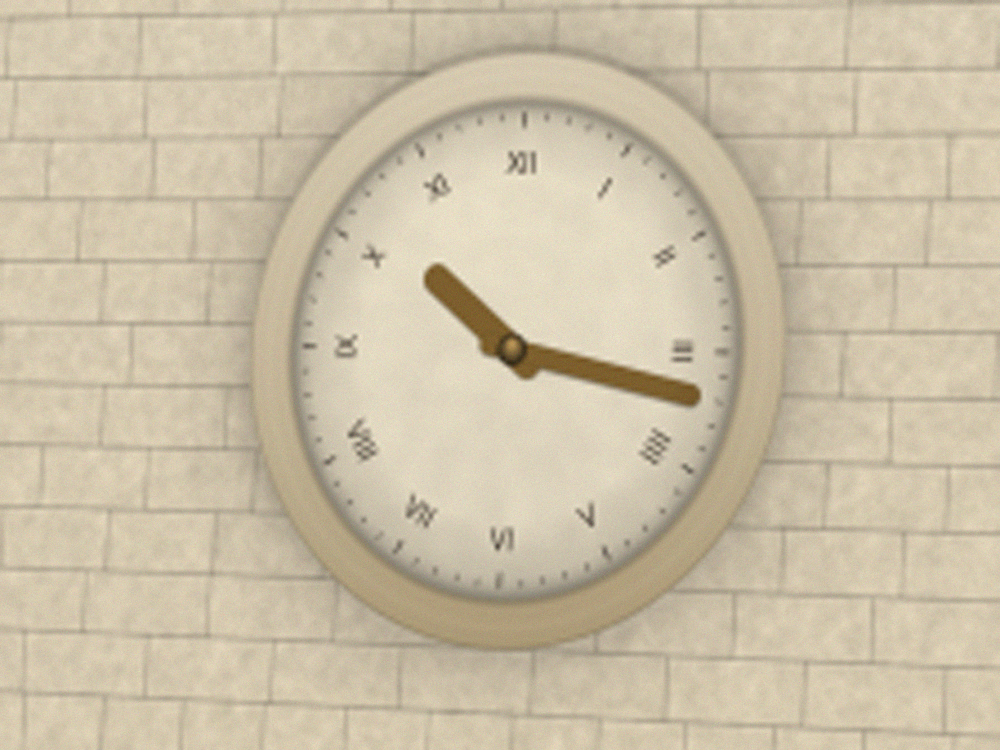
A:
10.17
